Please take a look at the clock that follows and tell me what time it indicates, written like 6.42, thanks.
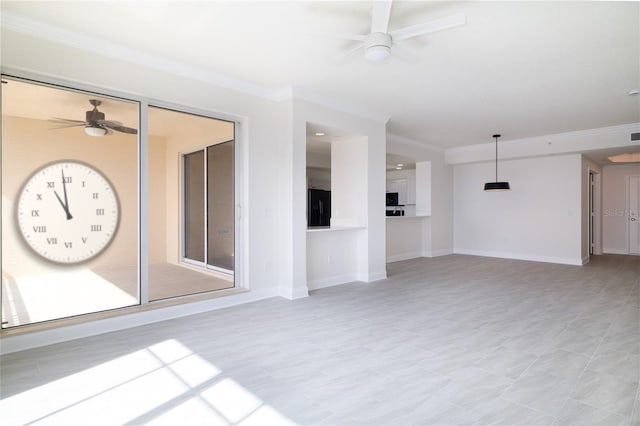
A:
10.59
